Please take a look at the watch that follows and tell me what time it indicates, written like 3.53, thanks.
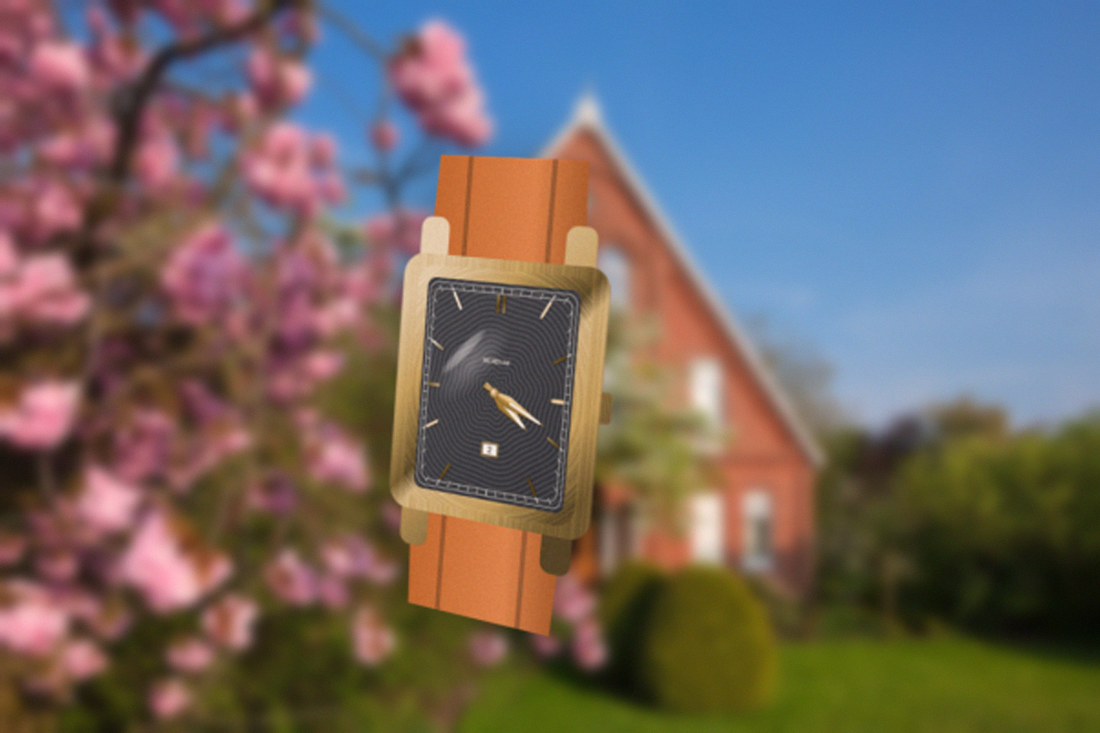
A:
4.19
